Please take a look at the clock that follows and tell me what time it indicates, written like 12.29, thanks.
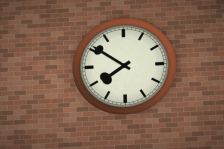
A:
7.51
